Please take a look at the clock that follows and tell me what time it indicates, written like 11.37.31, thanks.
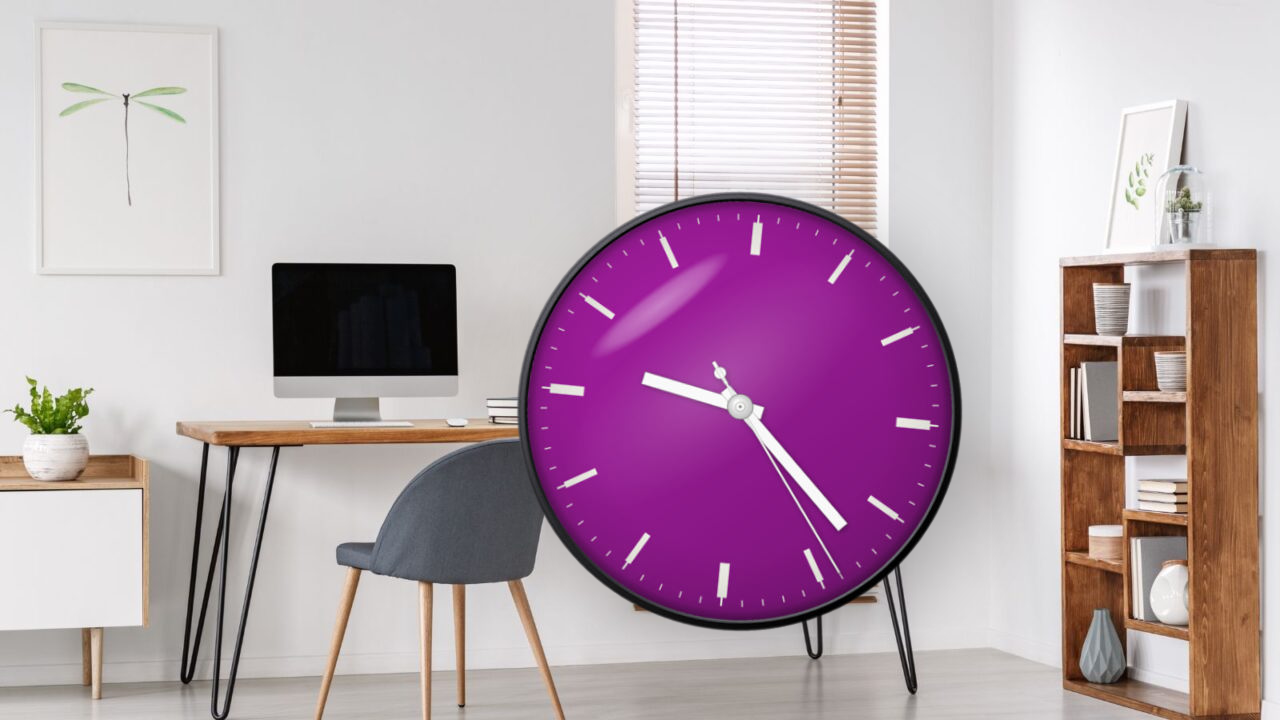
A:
9.22.24
